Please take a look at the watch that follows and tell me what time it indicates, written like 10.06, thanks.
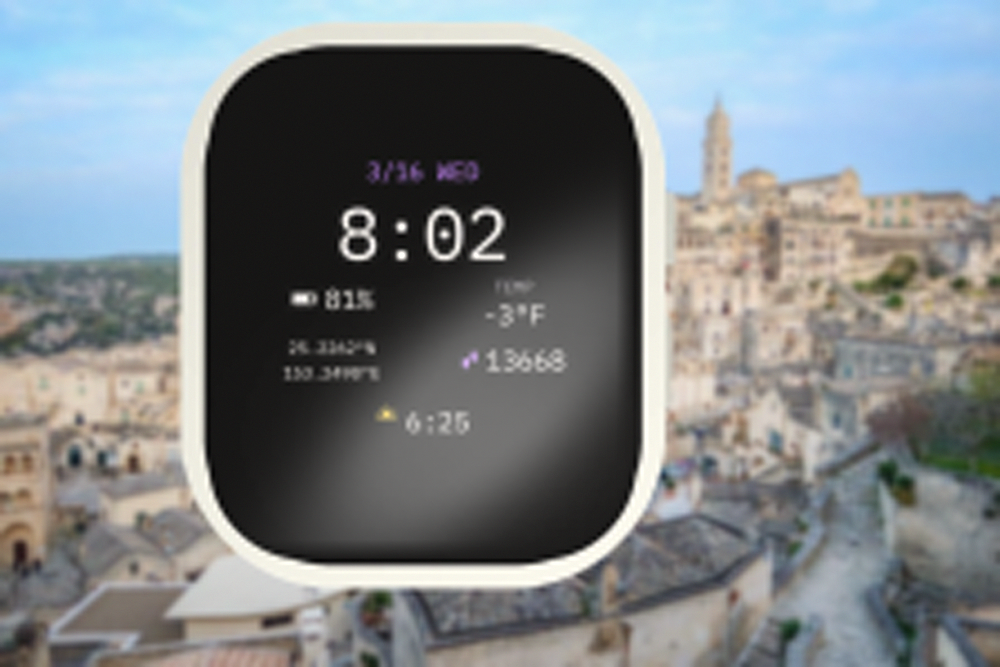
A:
8.02
